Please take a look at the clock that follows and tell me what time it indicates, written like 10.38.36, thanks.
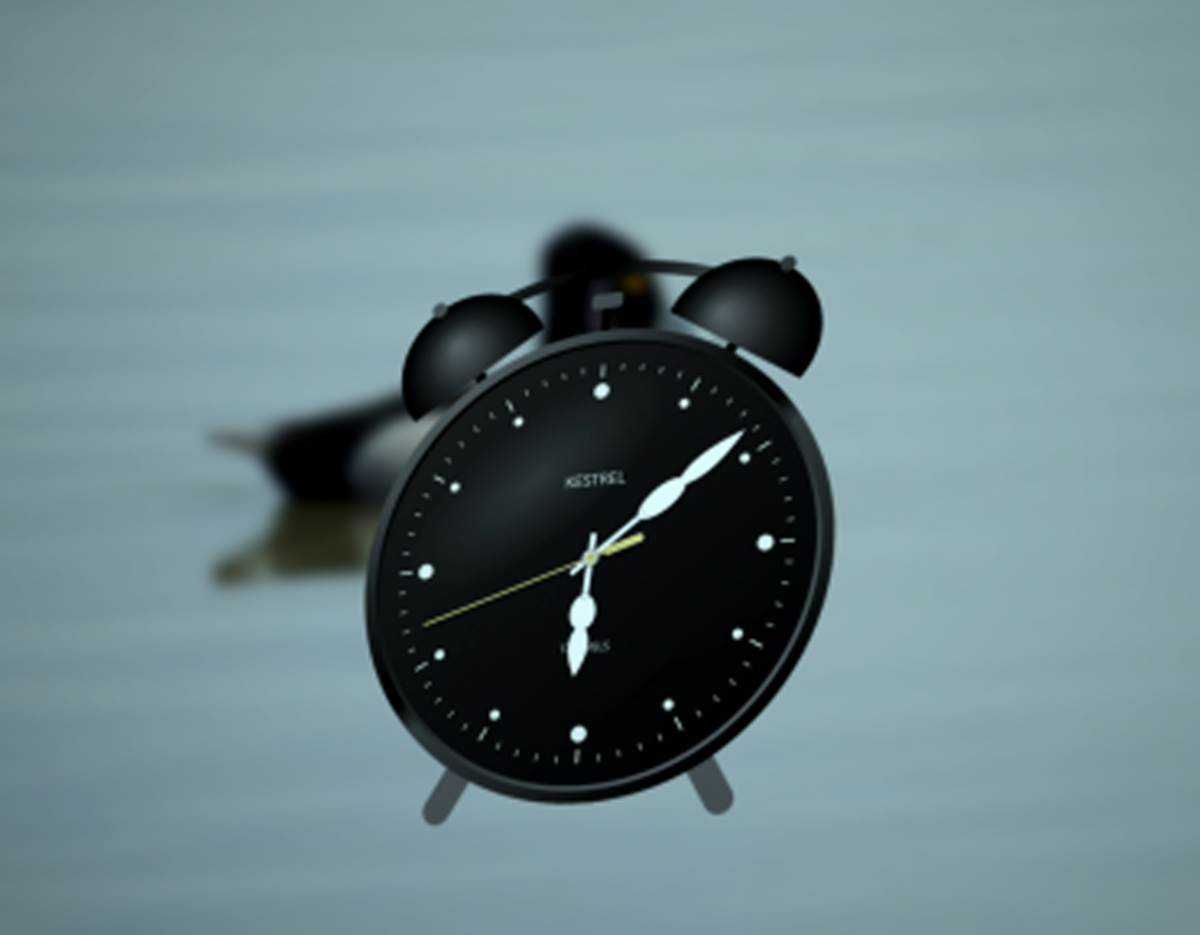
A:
6.08.42
